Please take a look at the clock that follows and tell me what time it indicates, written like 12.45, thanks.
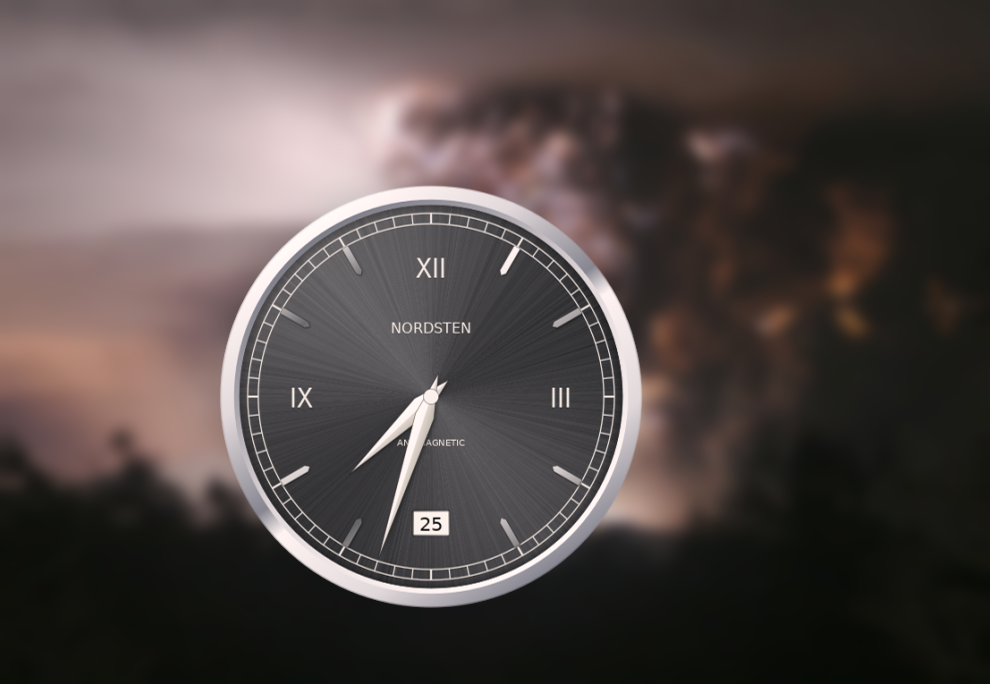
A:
7.33
